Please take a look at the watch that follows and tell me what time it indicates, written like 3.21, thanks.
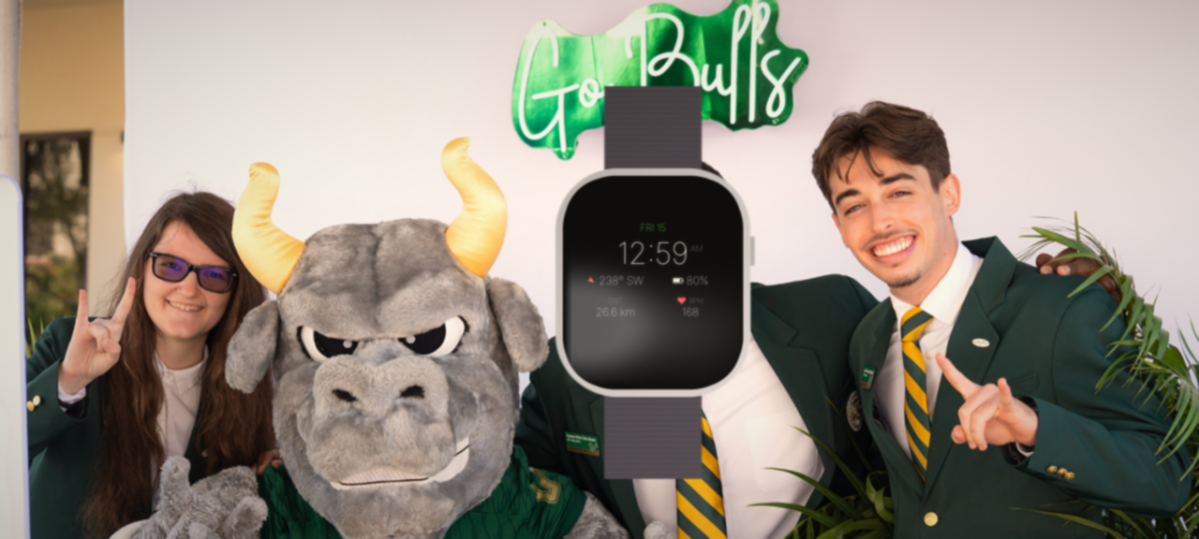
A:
12.59
